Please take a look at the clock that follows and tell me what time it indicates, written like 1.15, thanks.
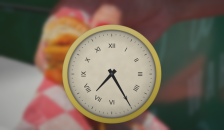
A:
7.25
